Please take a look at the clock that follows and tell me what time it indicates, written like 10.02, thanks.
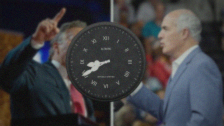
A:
8.40
